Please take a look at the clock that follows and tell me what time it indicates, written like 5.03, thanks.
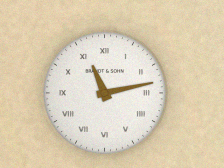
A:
11.13
